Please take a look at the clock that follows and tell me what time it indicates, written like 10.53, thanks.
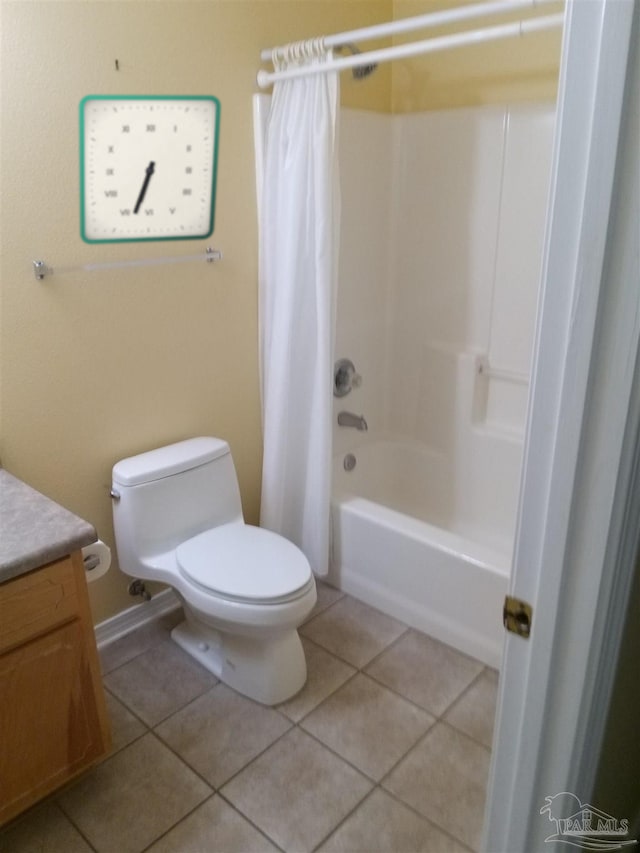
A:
6.33
